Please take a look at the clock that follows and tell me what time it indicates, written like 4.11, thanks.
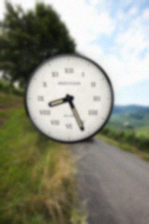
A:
8.26
